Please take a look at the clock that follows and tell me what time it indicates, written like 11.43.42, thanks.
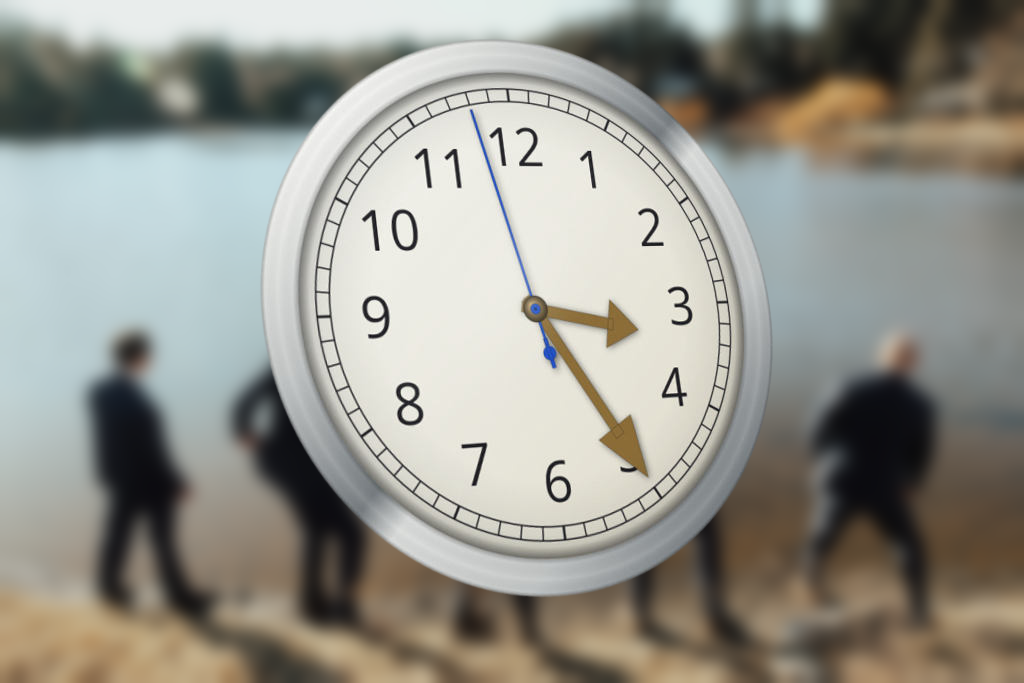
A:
3.24.58
